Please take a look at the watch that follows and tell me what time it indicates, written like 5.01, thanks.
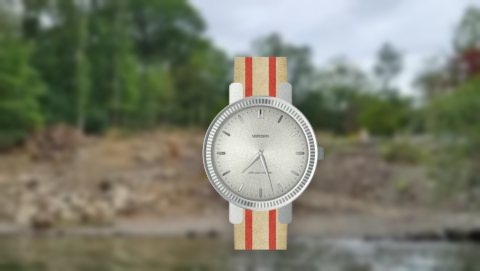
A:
7.27
